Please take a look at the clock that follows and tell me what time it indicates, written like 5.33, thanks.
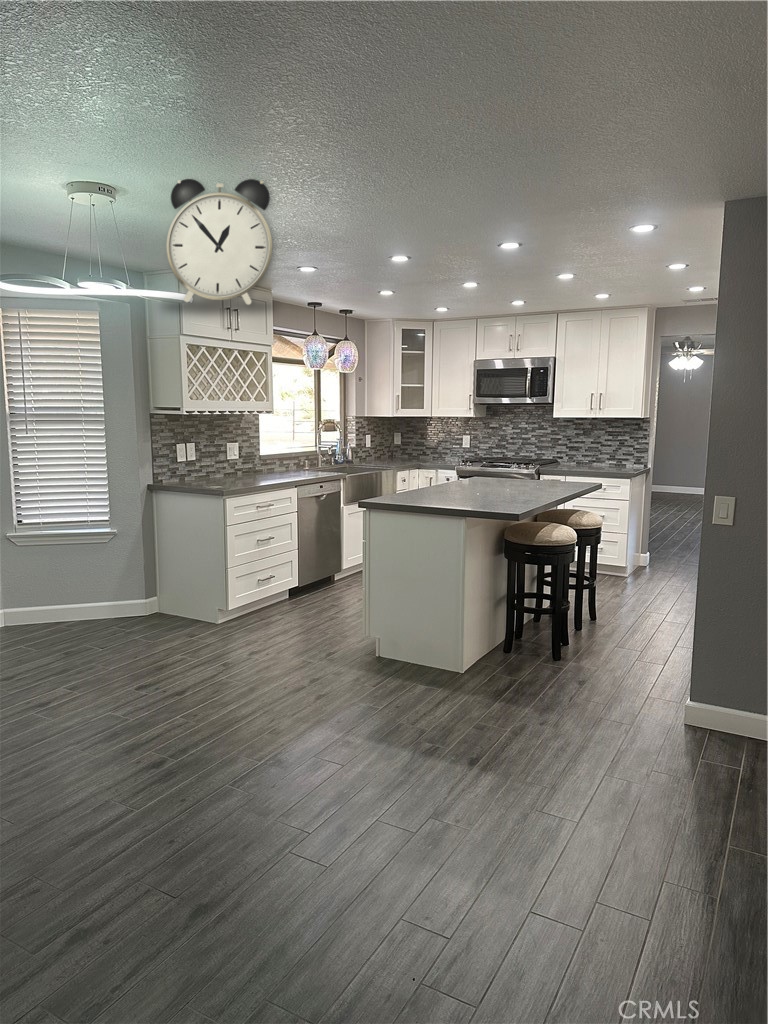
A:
12.53
